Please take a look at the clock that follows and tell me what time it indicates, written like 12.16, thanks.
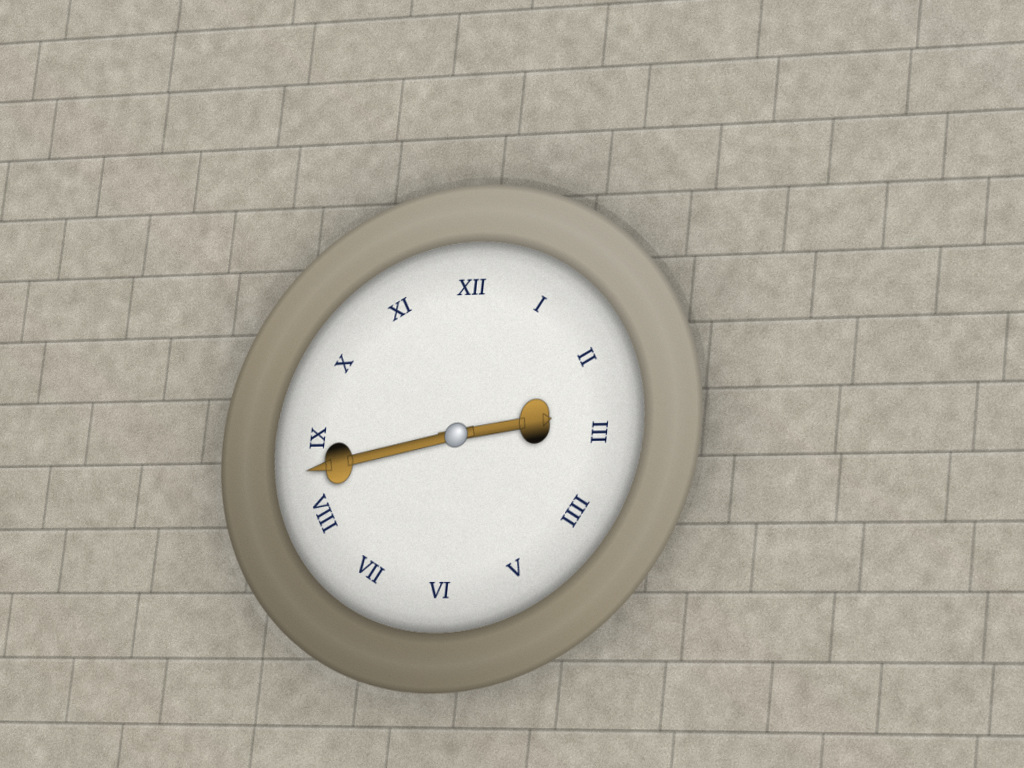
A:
2.43
